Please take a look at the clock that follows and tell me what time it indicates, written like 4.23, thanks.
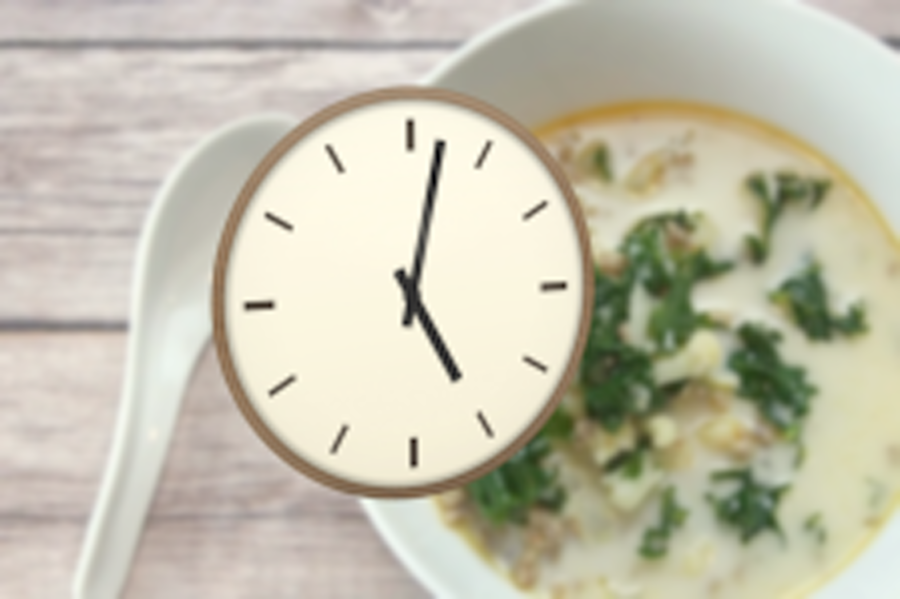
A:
5.02
